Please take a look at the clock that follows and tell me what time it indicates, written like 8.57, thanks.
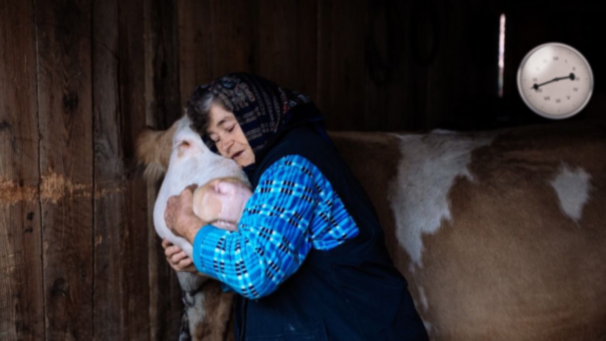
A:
2.42
